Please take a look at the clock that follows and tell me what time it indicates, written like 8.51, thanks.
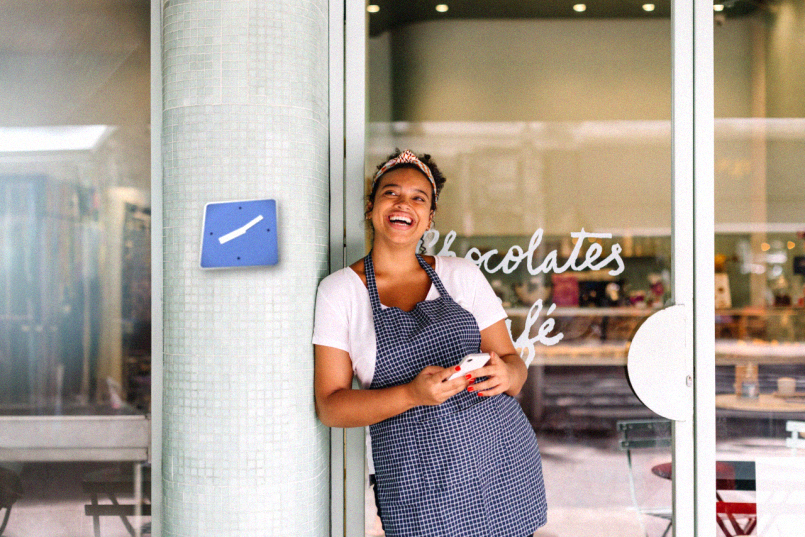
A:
8.09
